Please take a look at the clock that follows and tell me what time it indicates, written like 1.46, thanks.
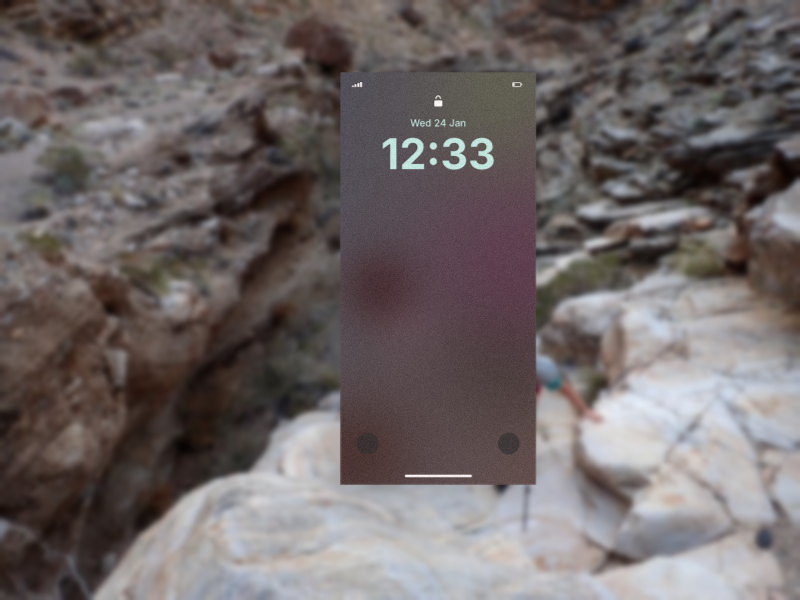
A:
12.33
